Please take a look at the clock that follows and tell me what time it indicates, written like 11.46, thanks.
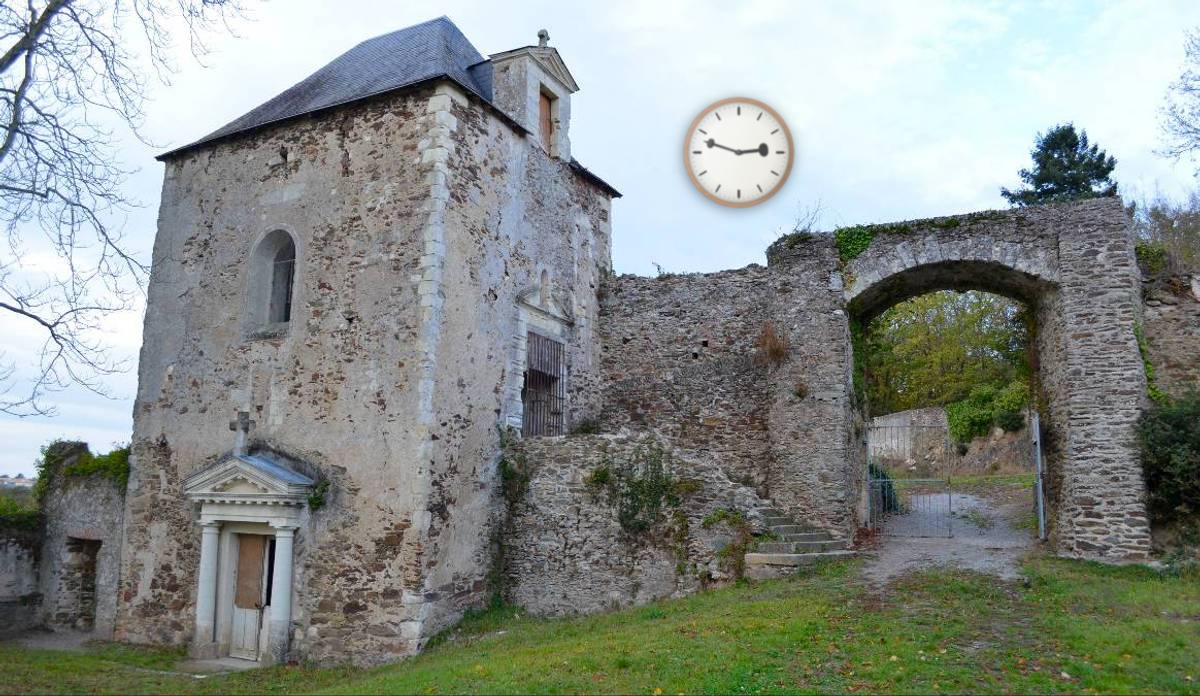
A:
2.48
